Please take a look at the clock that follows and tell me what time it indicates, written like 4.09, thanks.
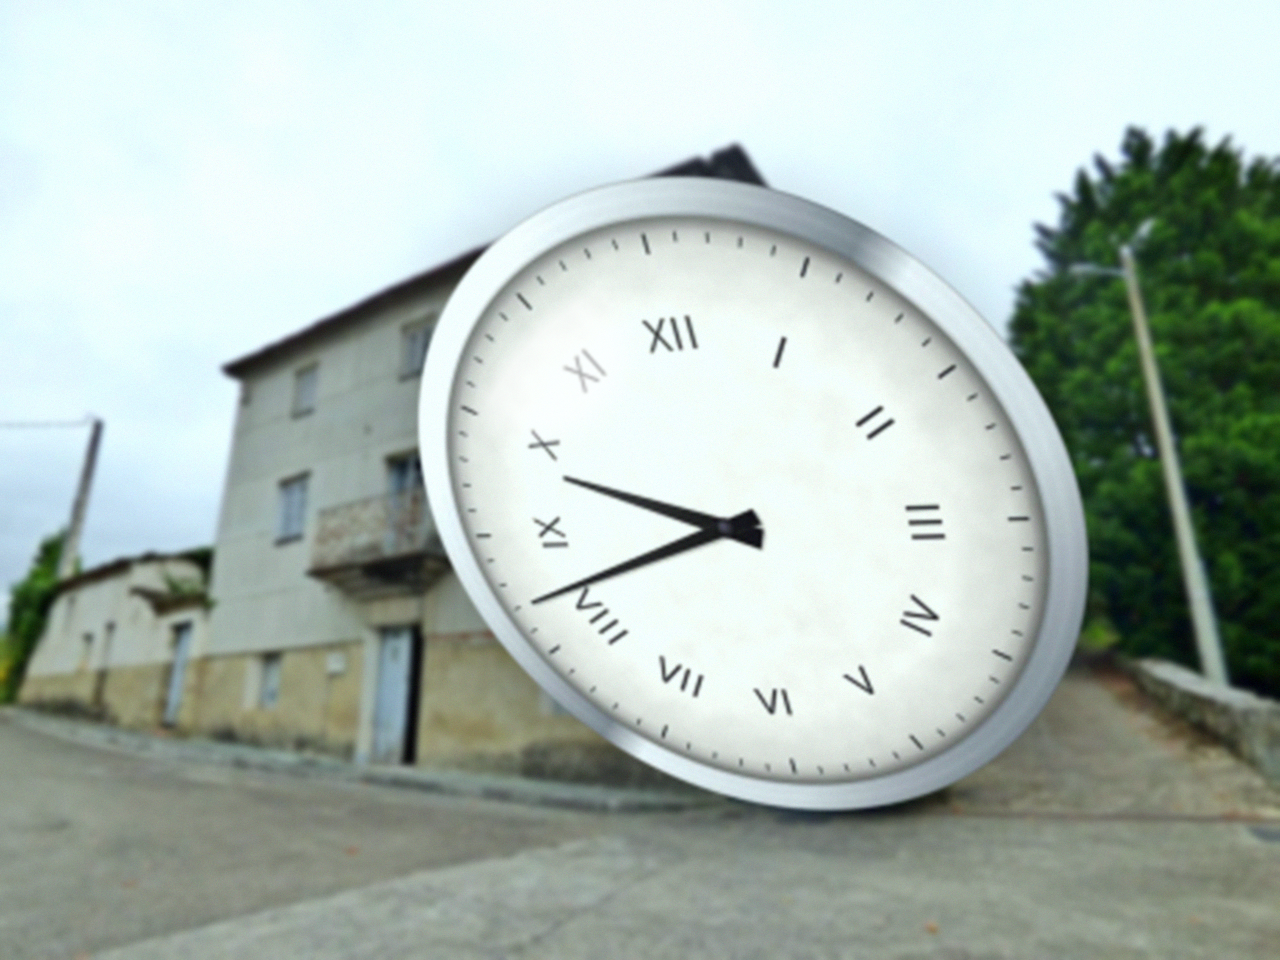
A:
9.42
